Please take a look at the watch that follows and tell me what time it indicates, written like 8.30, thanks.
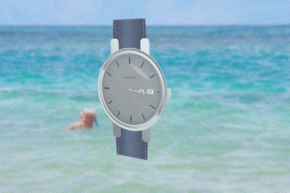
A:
3.16
